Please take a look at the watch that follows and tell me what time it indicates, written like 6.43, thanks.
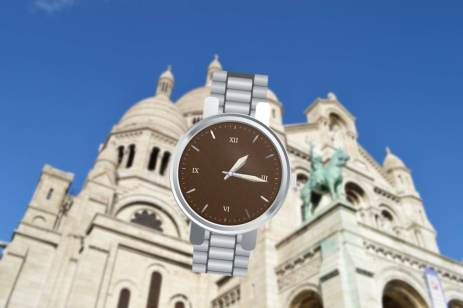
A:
1.16
